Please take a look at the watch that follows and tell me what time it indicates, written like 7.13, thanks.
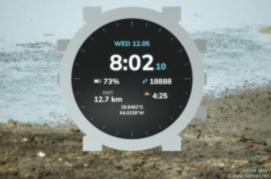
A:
8.02
